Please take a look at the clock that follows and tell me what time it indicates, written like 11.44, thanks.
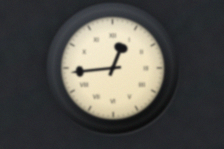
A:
12.44
